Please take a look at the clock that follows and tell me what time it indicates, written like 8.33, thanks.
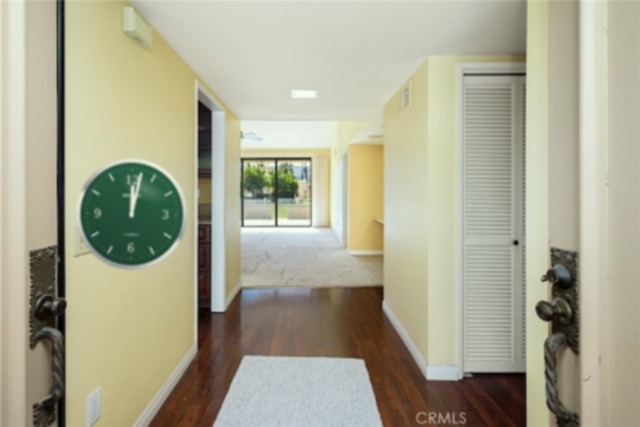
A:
12.02
